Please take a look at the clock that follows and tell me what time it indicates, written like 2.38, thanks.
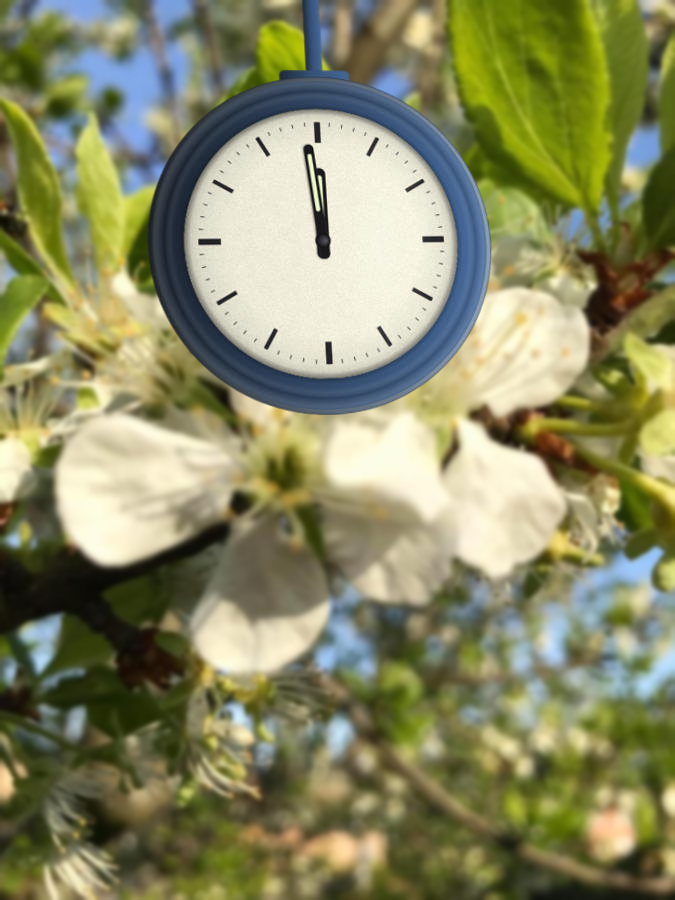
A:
11.59
